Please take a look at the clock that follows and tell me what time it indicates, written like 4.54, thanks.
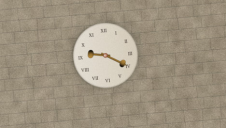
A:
9.20
